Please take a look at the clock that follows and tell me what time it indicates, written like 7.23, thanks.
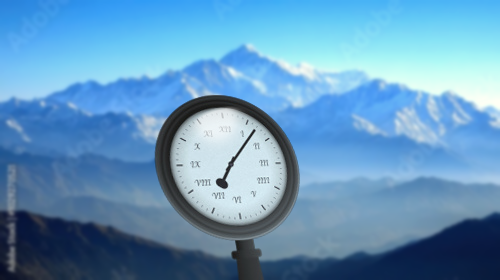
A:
7.07
